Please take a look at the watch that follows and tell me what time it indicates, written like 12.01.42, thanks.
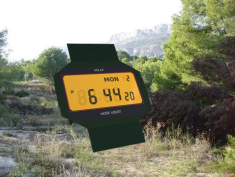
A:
6.44.20
